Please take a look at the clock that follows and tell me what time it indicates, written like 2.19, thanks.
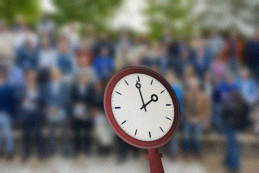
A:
1.59
